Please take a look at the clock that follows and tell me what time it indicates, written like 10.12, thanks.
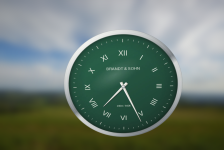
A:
7.26
